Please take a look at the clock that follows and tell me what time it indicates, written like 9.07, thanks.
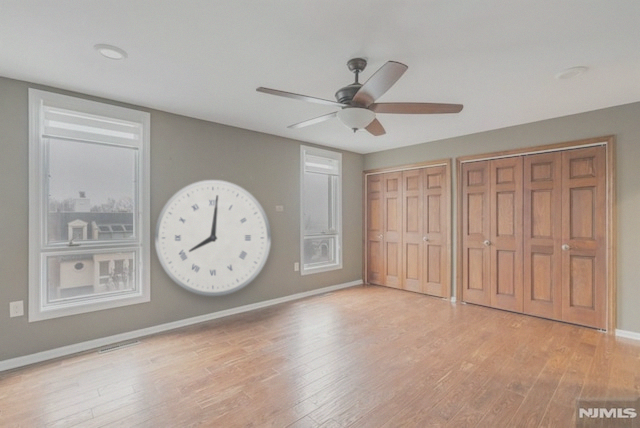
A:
8.01
